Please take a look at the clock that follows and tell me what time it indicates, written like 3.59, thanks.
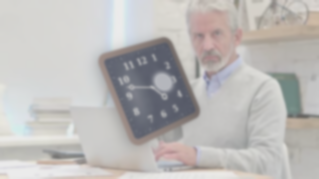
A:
4.48
